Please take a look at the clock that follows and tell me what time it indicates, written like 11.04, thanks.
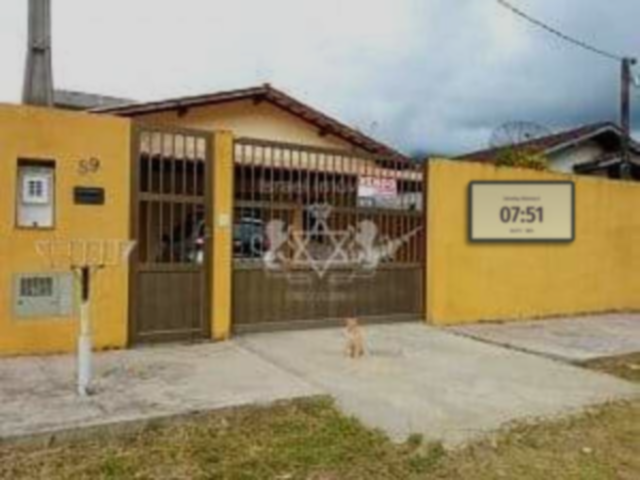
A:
7.51
